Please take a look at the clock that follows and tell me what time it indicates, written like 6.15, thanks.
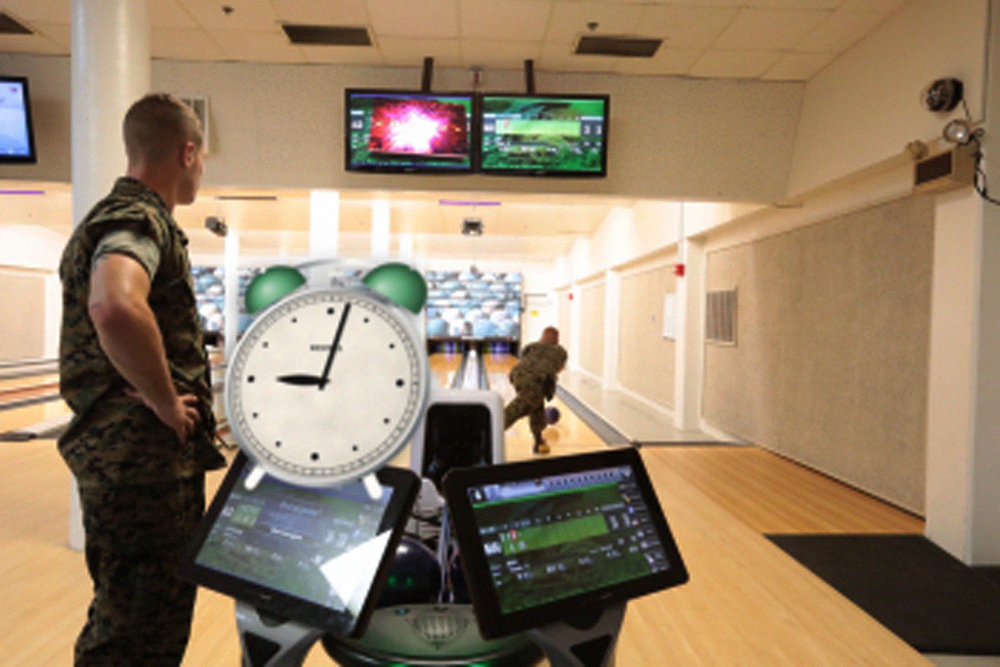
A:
9.02
